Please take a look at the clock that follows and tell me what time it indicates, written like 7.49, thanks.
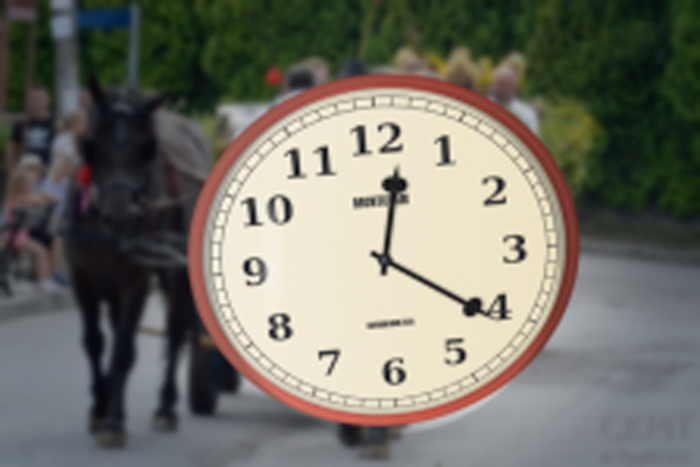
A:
12.21
